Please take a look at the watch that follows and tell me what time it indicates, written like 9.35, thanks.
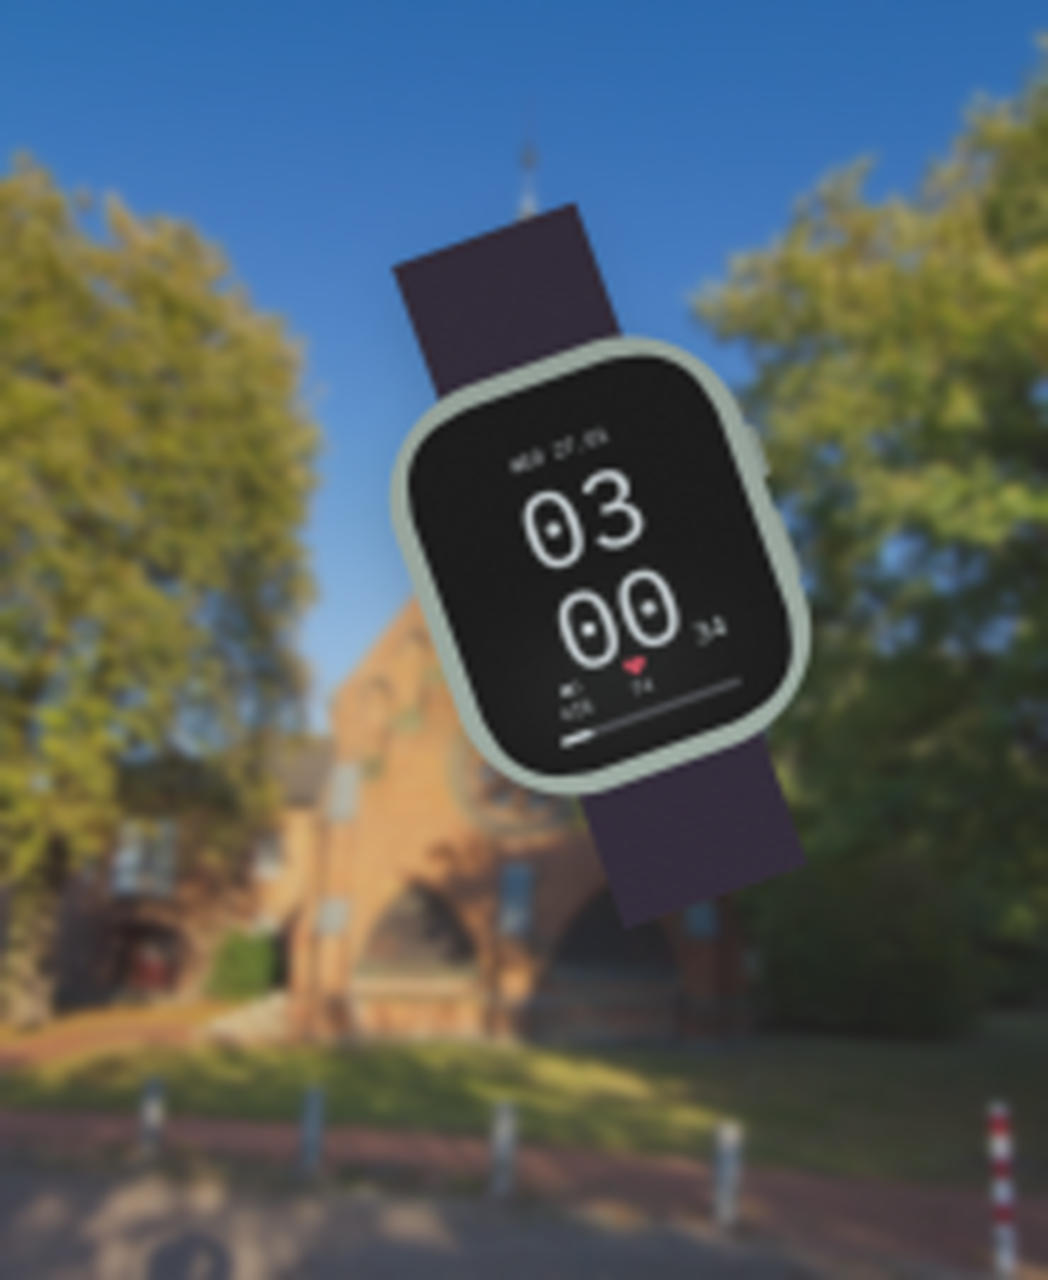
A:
3.00
